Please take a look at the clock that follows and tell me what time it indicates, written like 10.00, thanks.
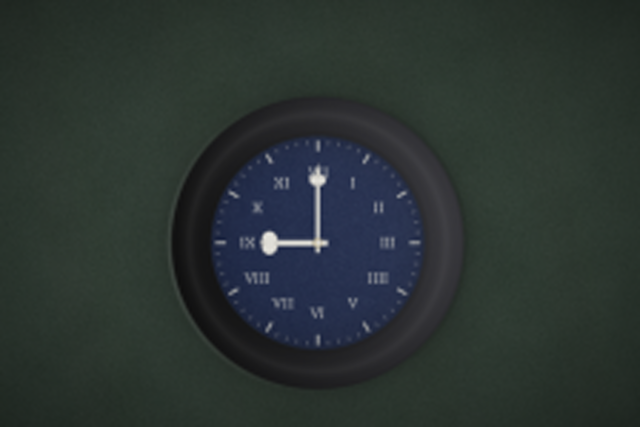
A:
9.00
